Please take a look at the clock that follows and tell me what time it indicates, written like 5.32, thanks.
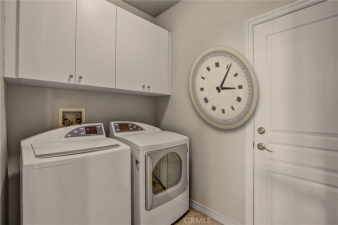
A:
3.06
